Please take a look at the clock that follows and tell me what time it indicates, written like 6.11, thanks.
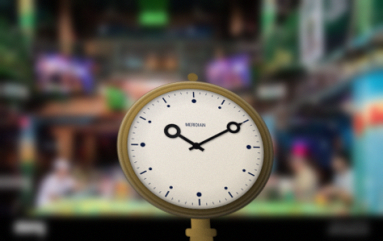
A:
10.10
